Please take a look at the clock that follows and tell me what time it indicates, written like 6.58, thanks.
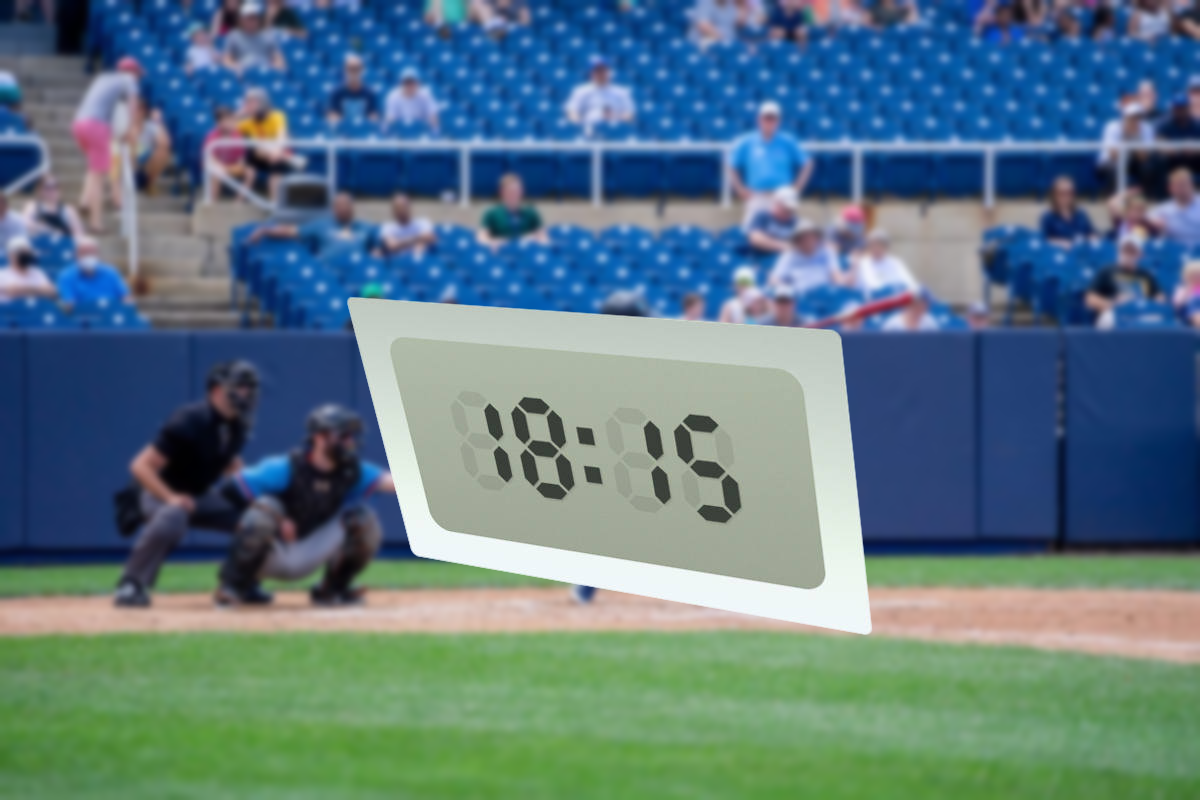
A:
18.15
